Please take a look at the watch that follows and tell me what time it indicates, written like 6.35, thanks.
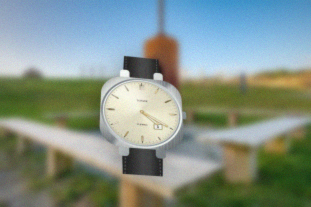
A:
4.20
